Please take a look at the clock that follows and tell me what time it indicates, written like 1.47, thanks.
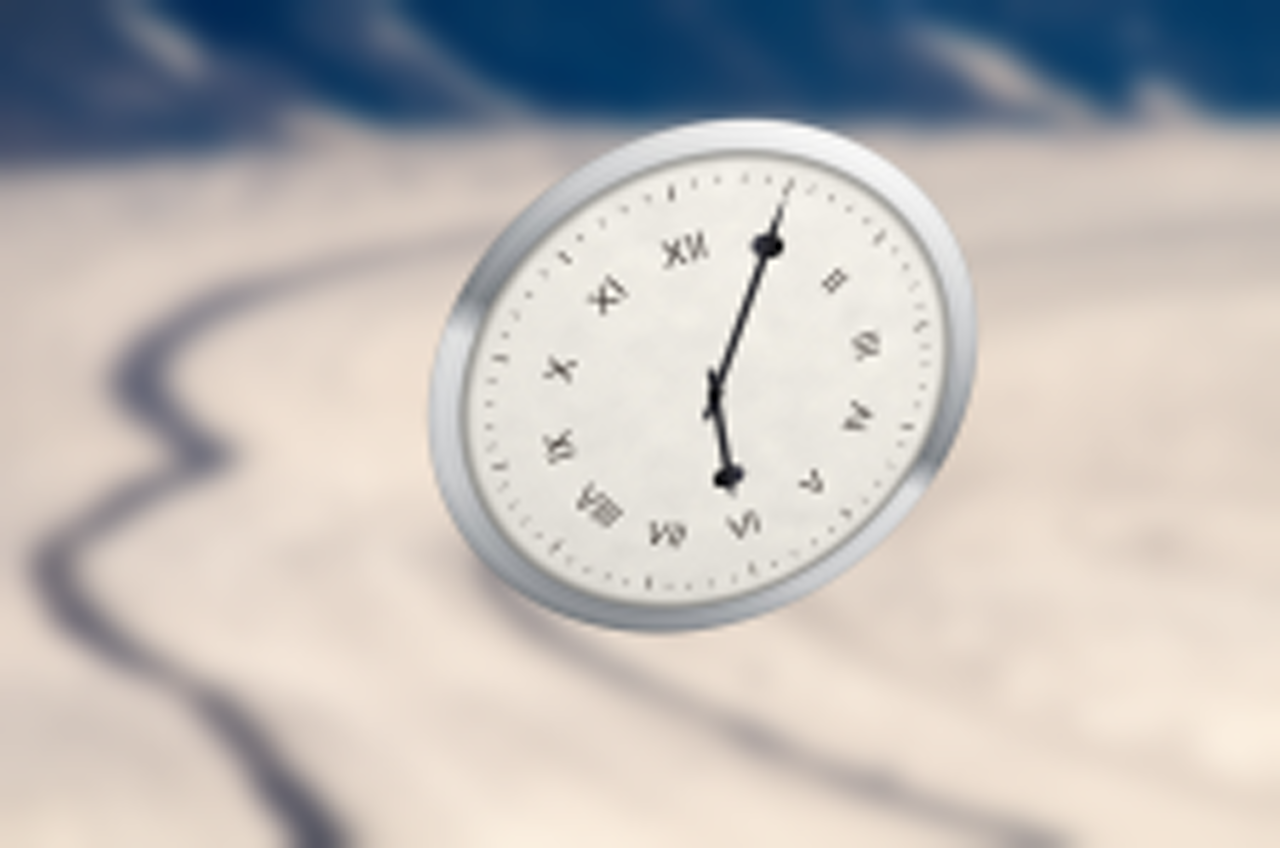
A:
6.05
